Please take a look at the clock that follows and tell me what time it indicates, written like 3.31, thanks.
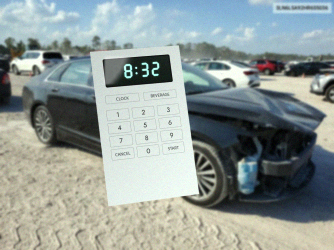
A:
8.32
